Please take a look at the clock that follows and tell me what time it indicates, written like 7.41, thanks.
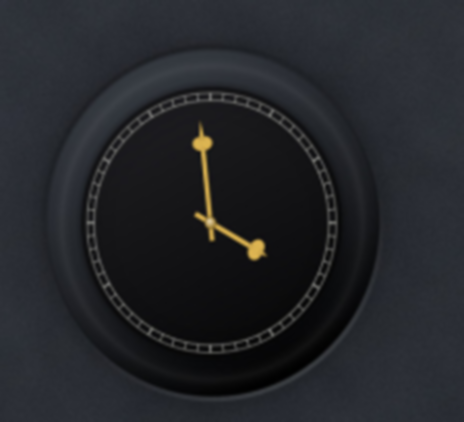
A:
3.59
